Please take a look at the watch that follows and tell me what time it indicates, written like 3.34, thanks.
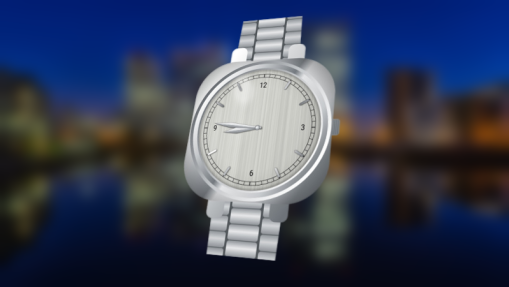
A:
8.46
